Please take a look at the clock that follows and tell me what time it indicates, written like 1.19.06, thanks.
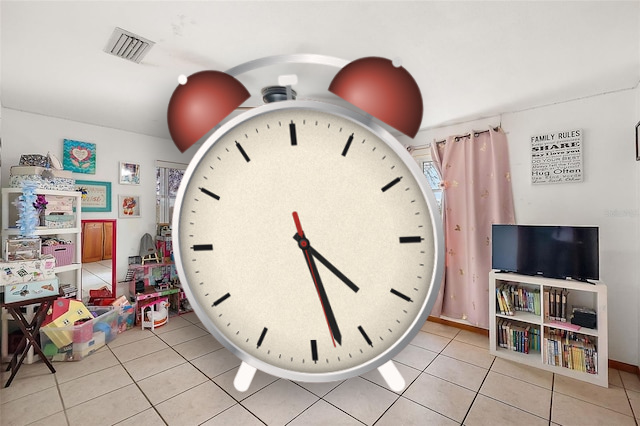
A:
4.27.28
